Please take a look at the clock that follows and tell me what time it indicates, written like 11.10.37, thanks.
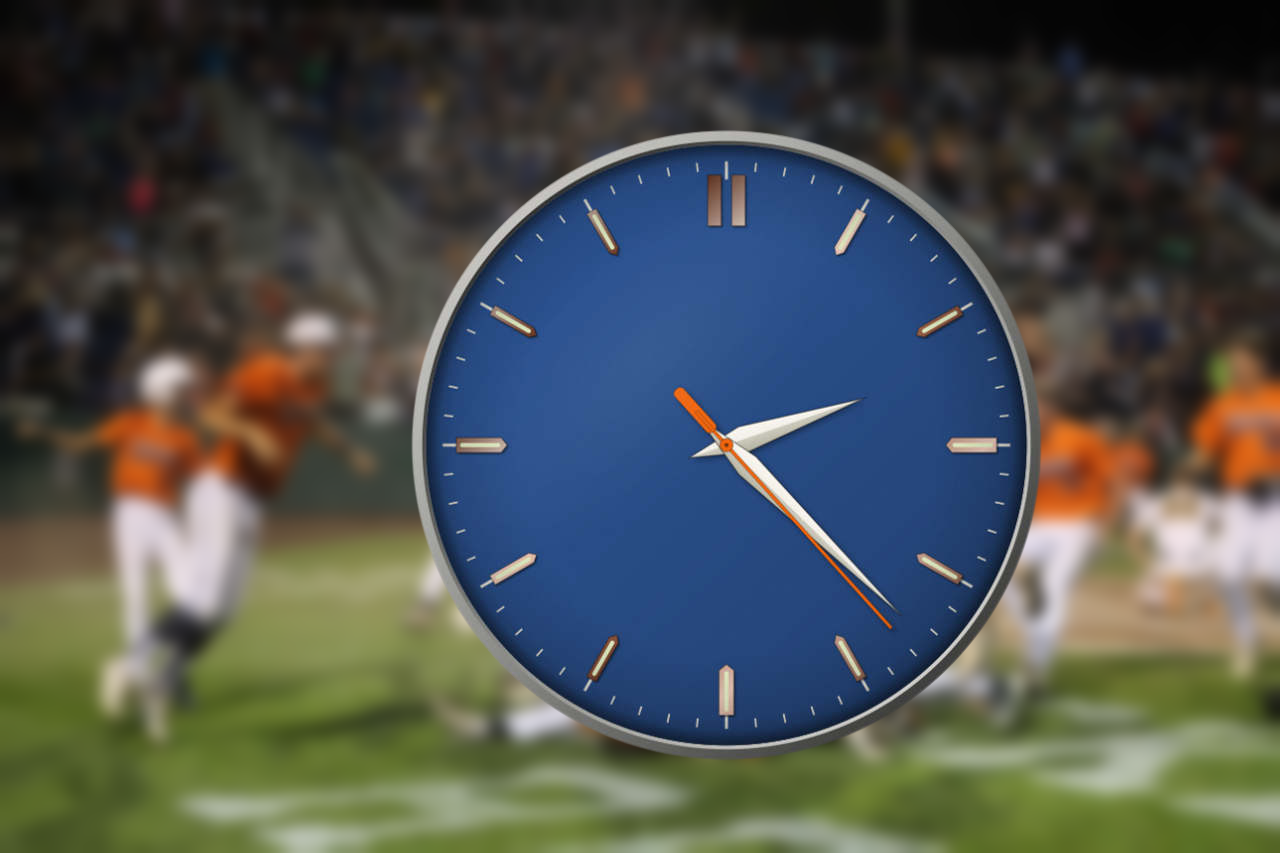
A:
2.22.23
